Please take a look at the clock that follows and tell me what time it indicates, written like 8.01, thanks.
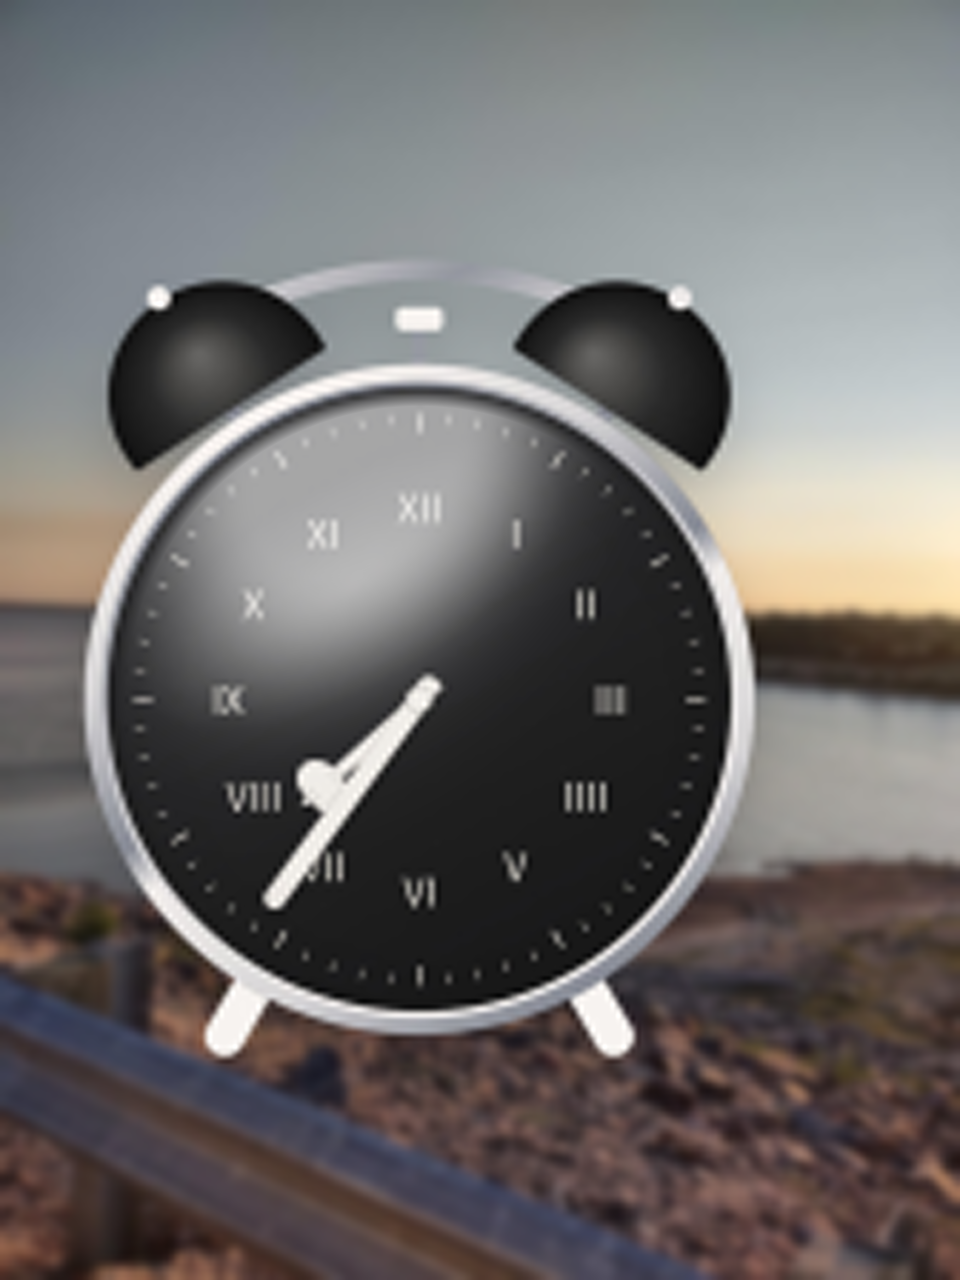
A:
7.36
